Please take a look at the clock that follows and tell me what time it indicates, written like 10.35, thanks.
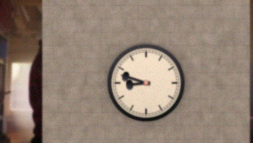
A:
8.48
